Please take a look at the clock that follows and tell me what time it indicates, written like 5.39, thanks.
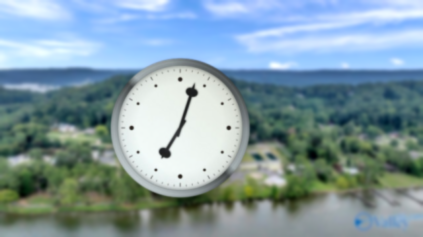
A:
7.03
